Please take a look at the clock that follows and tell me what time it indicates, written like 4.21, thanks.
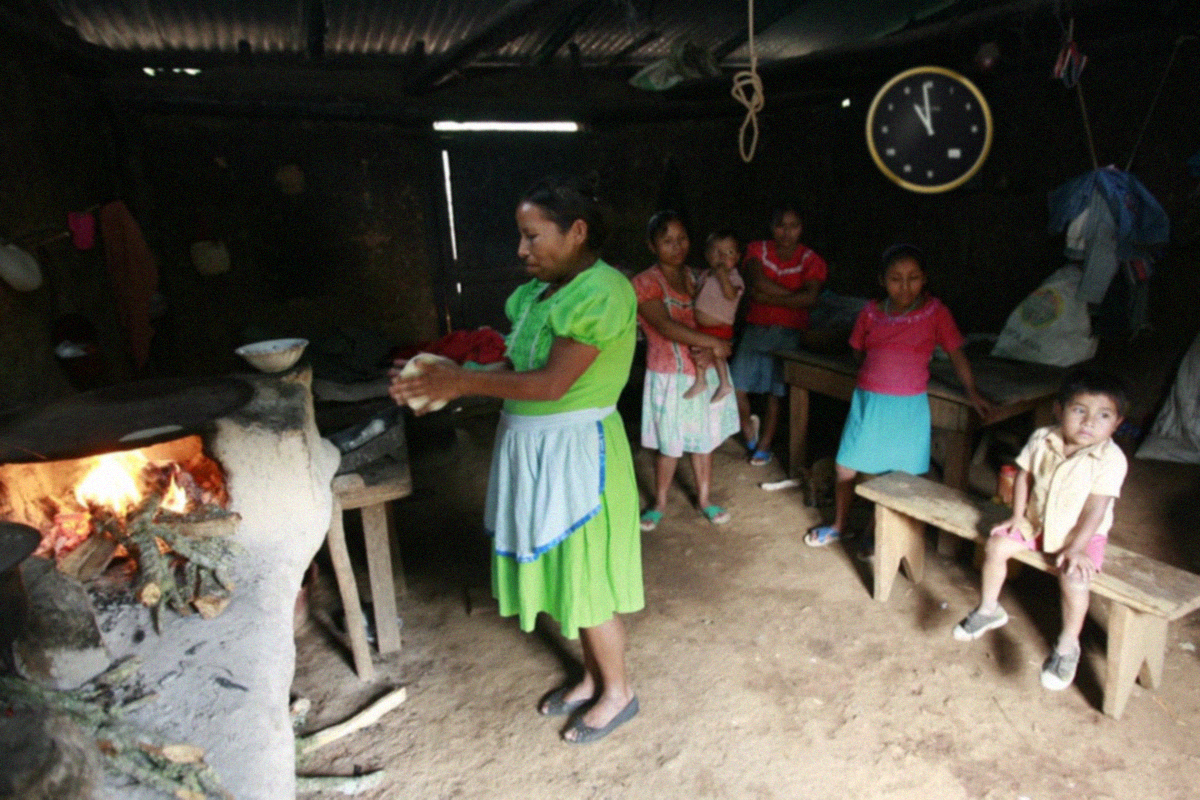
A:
10.59
